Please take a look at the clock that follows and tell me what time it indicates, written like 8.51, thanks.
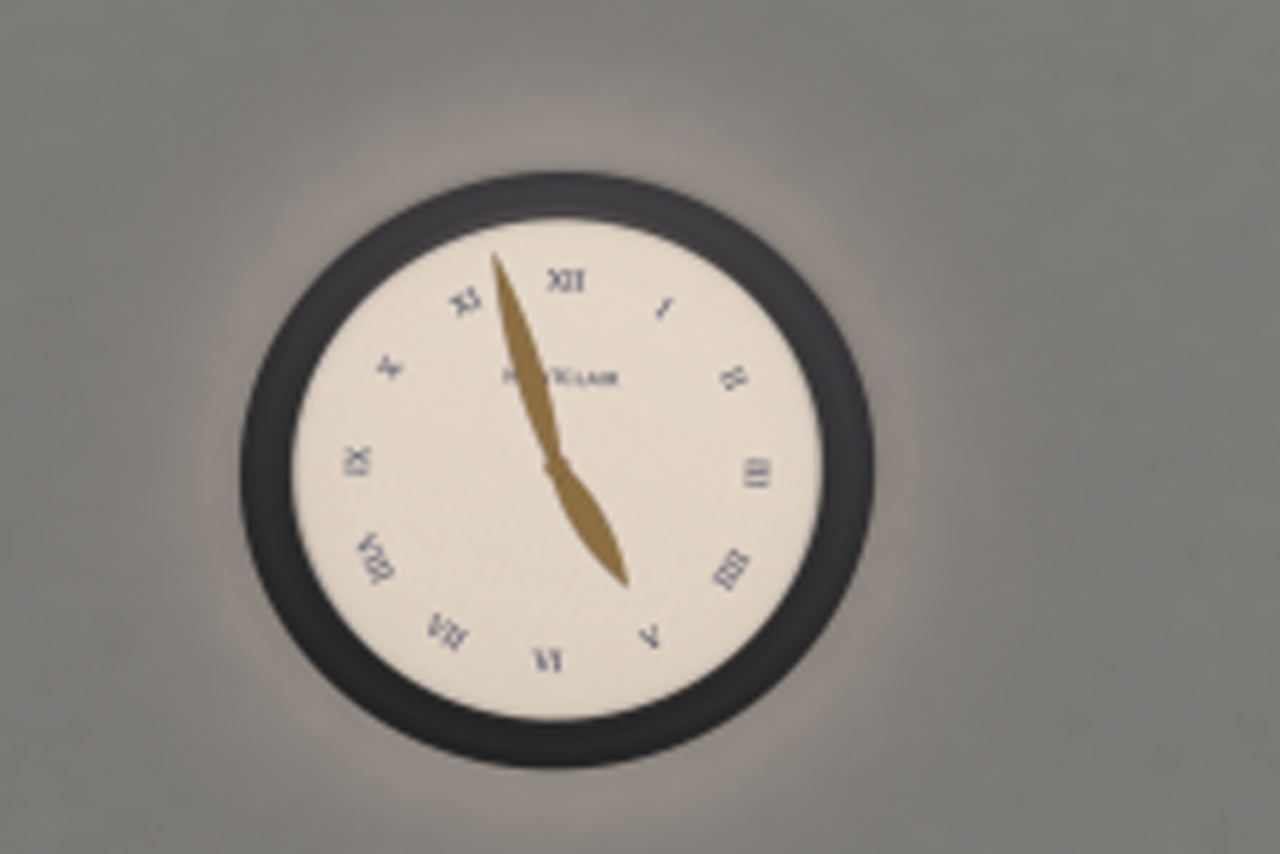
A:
4.57
